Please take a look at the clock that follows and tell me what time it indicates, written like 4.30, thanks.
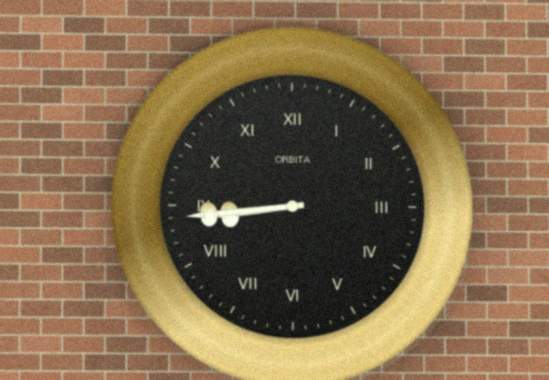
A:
8.44
